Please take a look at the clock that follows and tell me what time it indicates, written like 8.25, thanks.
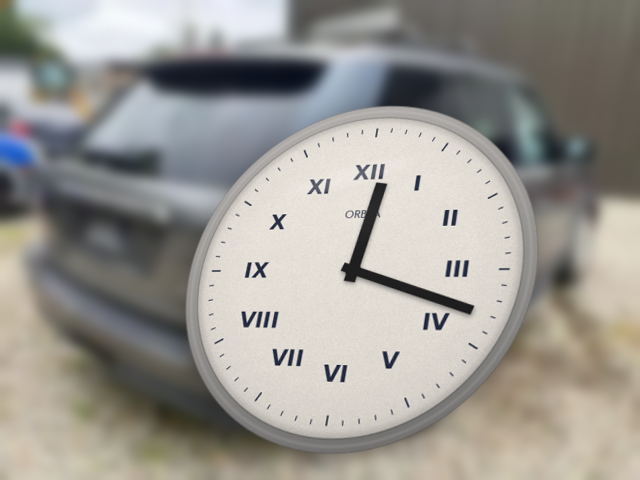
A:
12.18
